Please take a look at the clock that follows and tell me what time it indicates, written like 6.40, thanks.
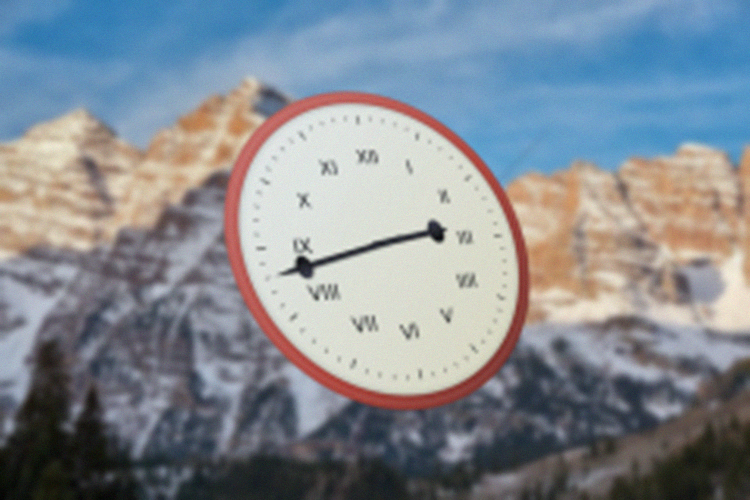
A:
2.43
